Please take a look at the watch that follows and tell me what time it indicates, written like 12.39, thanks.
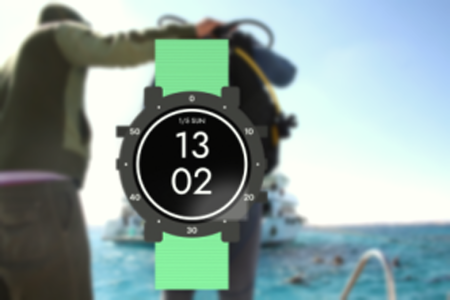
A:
13.02
